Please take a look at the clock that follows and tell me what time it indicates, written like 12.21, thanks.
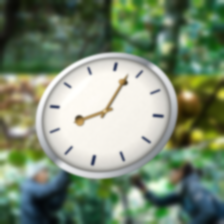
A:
8.03
